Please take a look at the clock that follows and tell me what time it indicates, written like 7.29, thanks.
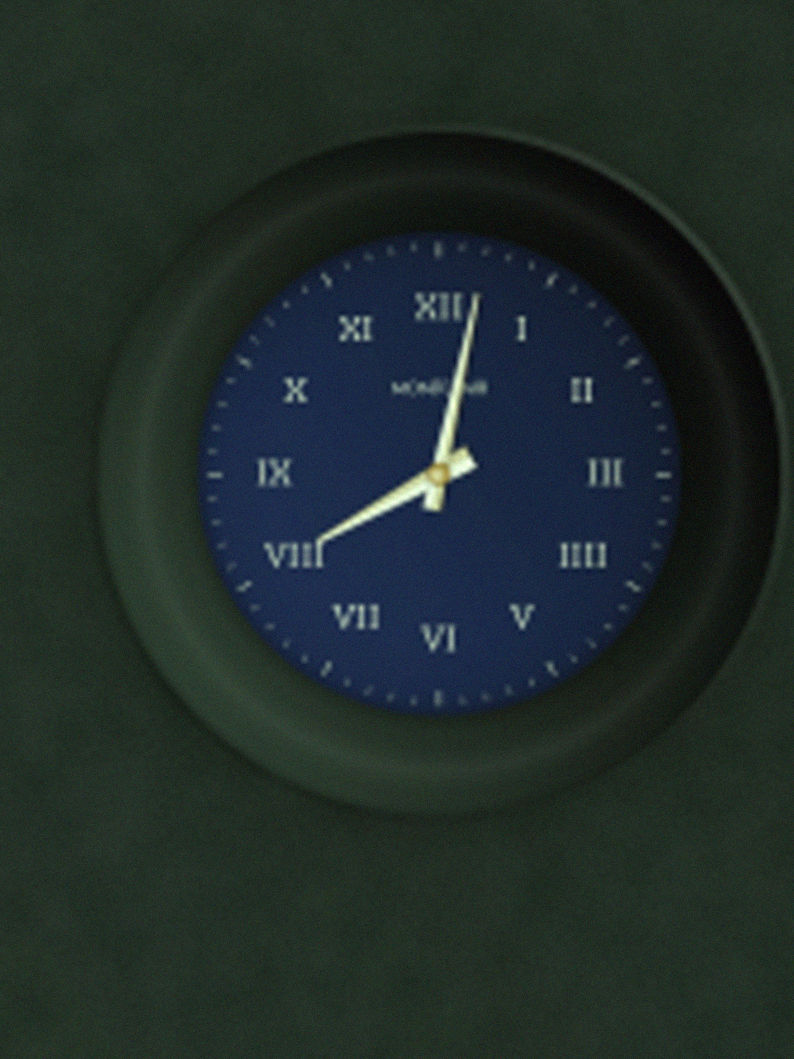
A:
8.02
